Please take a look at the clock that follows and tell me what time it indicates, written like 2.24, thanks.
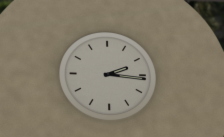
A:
2.16
